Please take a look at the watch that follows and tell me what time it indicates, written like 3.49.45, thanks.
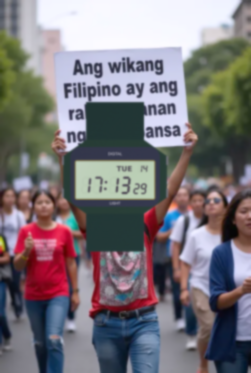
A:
17.13.29
